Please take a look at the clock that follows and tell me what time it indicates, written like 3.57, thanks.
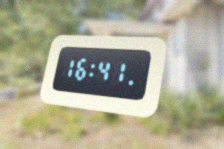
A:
16.41
